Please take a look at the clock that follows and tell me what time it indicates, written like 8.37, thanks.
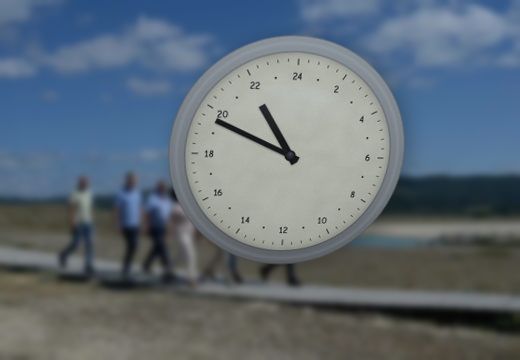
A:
21.49
